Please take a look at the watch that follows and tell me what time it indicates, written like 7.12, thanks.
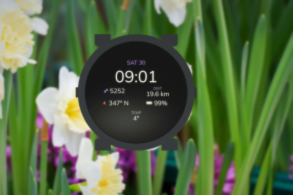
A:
9.01
